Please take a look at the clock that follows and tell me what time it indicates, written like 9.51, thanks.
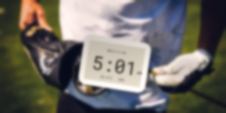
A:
5.01
